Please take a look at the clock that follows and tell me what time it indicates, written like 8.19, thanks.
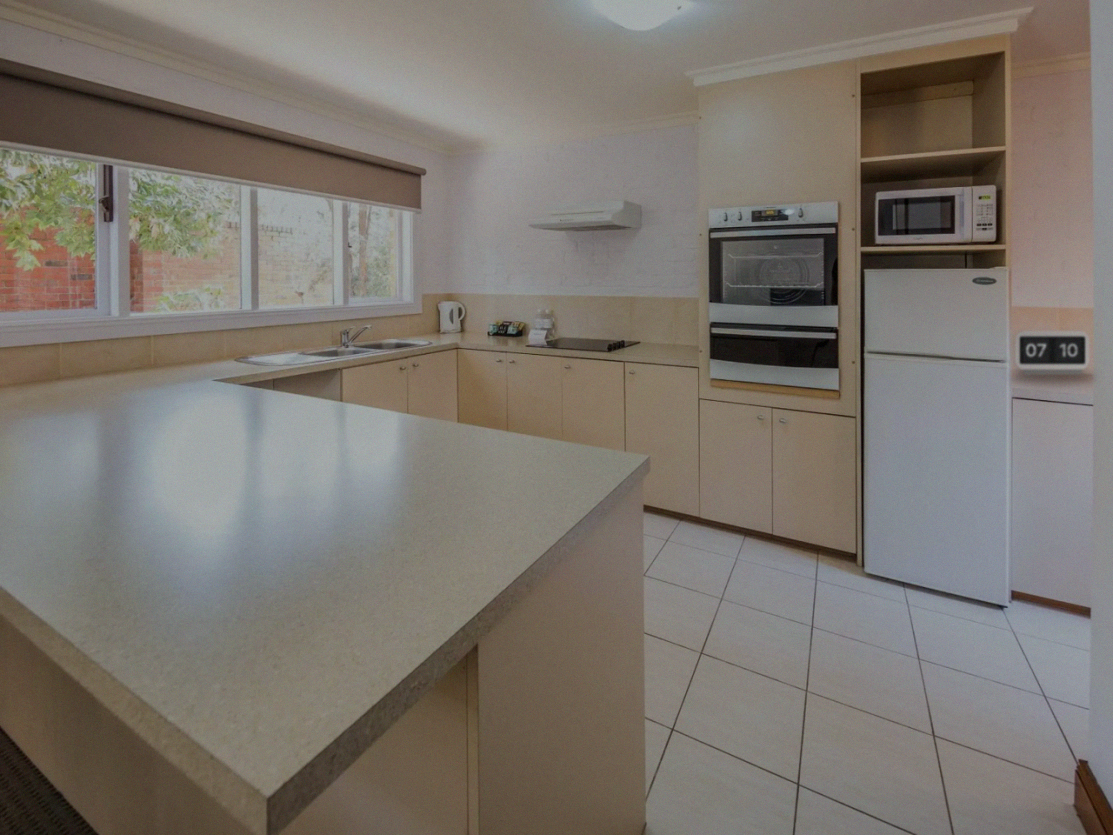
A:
7.10
